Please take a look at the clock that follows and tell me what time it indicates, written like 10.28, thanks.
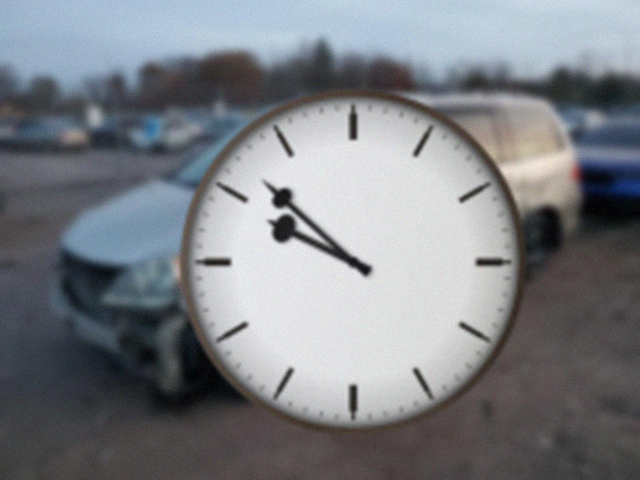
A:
9.52
